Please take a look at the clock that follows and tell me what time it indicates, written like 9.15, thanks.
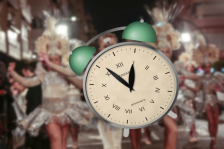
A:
12.56
